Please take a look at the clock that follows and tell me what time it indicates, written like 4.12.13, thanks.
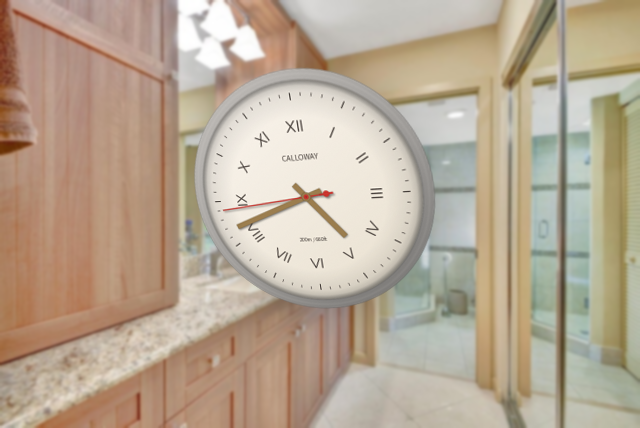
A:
4.41.44
